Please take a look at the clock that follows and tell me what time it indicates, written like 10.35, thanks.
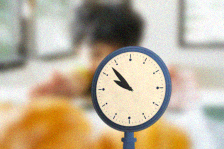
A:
9.53
